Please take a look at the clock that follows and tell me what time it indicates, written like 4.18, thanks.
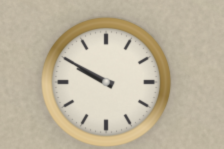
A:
9.50
